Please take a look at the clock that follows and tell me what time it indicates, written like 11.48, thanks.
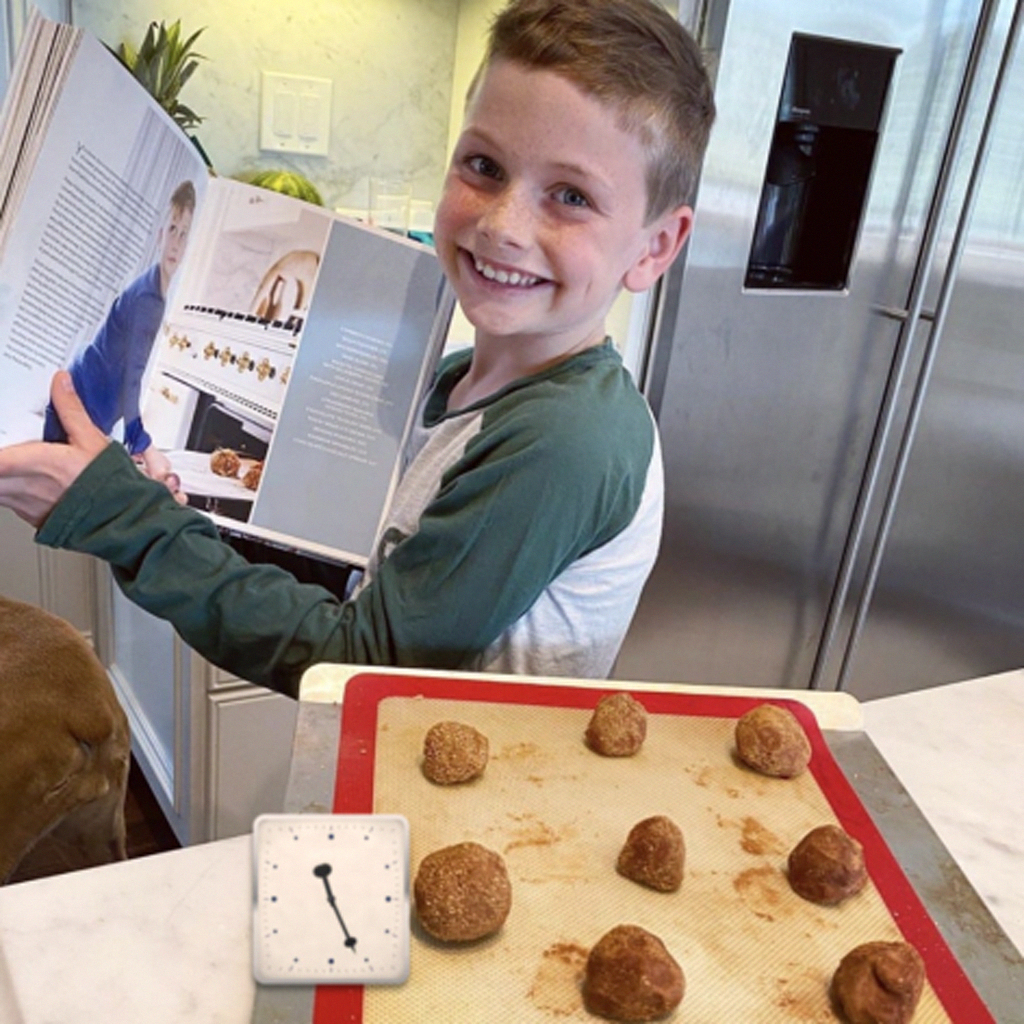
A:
11.26
